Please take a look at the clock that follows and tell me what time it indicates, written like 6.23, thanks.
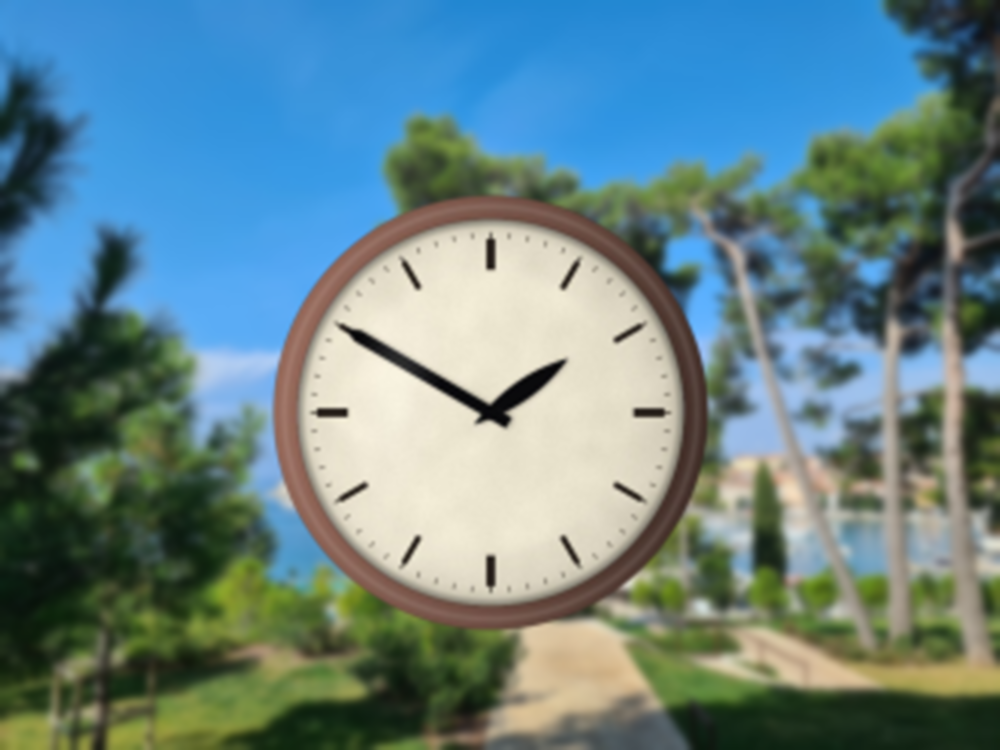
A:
1.50
